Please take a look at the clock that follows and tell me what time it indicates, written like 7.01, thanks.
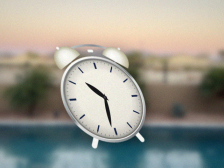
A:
10.31
